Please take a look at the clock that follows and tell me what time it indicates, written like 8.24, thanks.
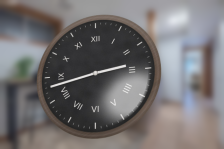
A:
2.43
